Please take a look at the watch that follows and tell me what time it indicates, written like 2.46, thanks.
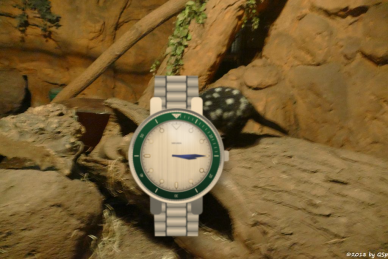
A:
3.15
